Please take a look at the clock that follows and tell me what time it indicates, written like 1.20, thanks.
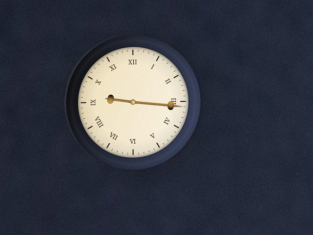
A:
9.16
